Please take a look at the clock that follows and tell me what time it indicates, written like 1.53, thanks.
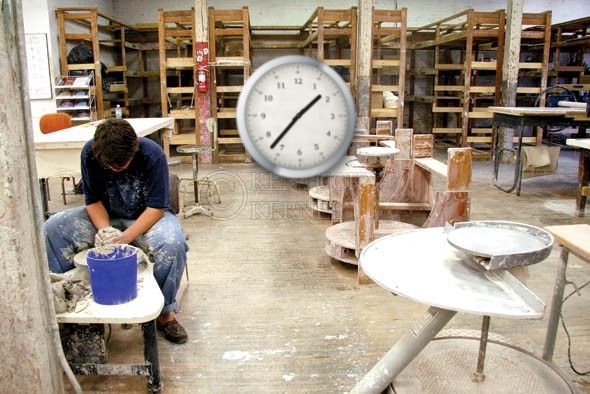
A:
1.37
